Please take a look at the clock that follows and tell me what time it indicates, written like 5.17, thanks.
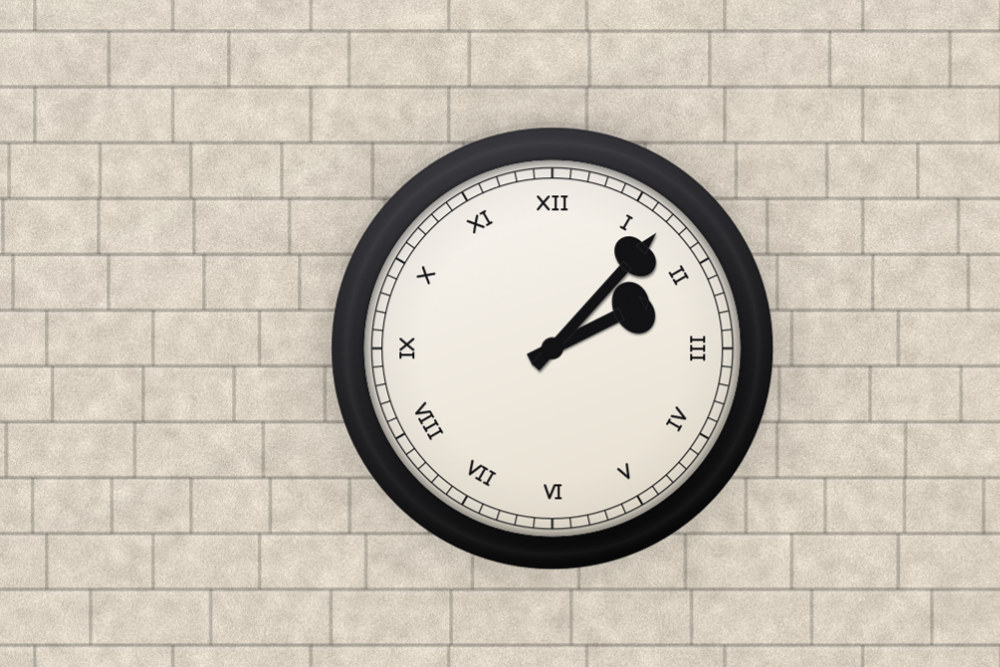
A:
2.07
